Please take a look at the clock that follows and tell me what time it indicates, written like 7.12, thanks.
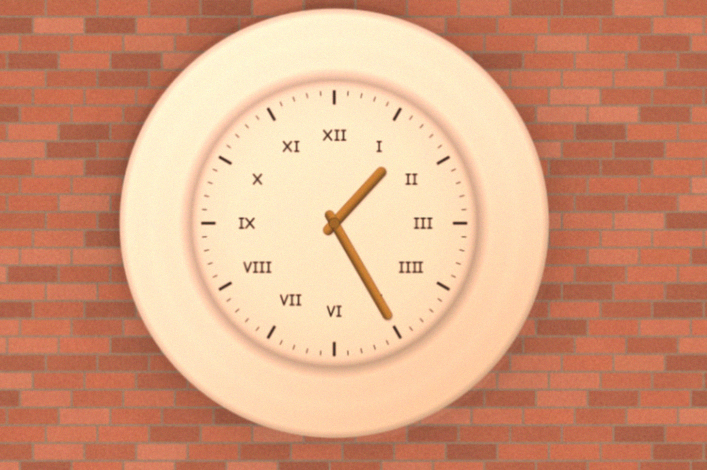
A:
1.25
